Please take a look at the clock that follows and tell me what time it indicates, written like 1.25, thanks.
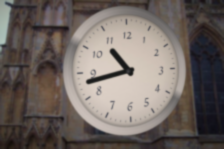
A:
10.43
